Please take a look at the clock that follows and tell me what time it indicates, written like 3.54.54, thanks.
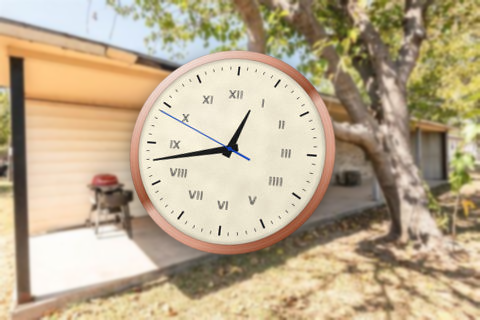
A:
12.42.49
